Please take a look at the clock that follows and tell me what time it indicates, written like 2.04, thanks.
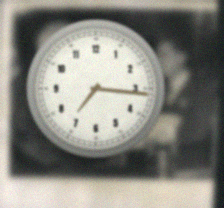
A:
7.16
